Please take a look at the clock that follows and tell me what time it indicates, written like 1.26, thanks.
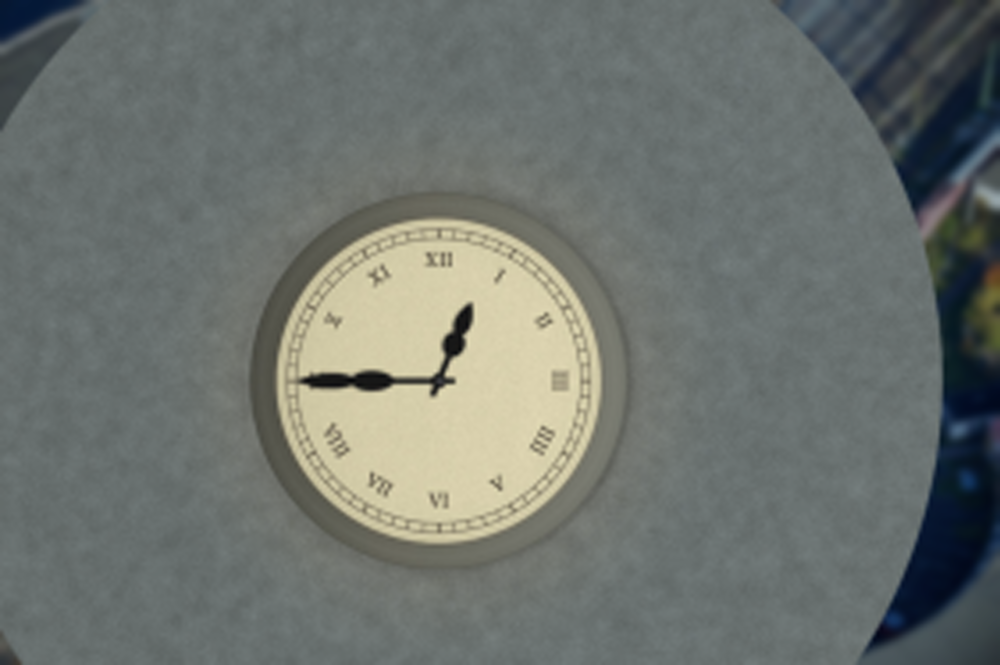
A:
12.45
